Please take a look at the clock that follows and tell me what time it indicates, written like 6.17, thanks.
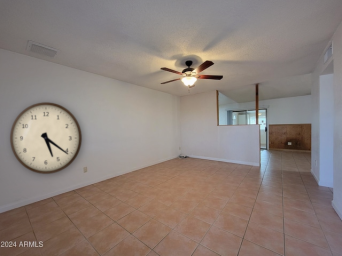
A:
5.21
